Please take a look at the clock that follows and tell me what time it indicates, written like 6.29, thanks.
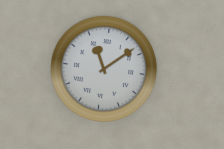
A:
11.08
